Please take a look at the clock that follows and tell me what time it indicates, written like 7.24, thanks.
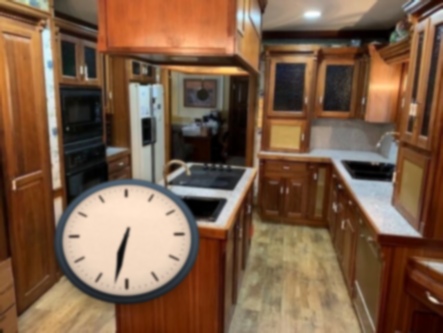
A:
6.32
